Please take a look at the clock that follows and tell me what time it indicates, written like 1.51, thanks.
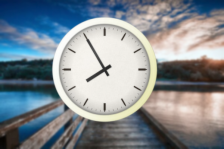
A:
7.55
